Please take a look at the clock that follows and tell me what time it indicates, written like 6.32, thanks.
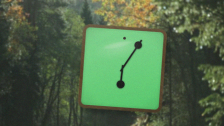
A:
6.05
